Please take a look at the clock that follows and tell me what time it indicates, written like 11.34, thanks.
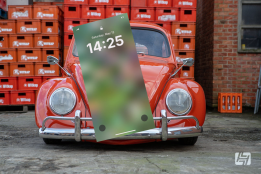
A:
14.25
